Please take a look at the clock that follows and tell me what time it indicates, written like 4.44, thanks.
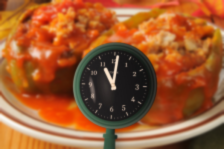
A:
11.01
